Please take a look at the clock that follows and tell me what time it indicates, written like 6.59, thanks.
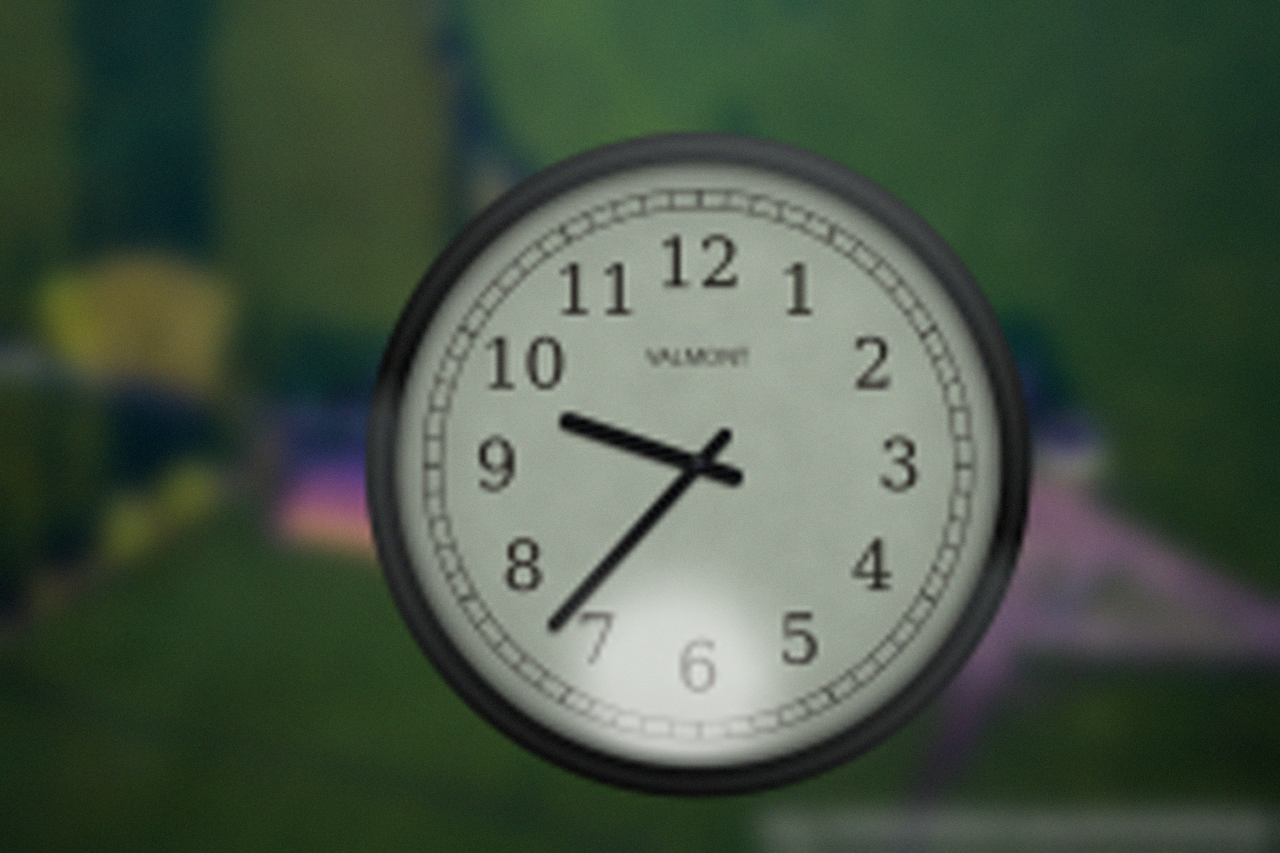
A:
9.37
